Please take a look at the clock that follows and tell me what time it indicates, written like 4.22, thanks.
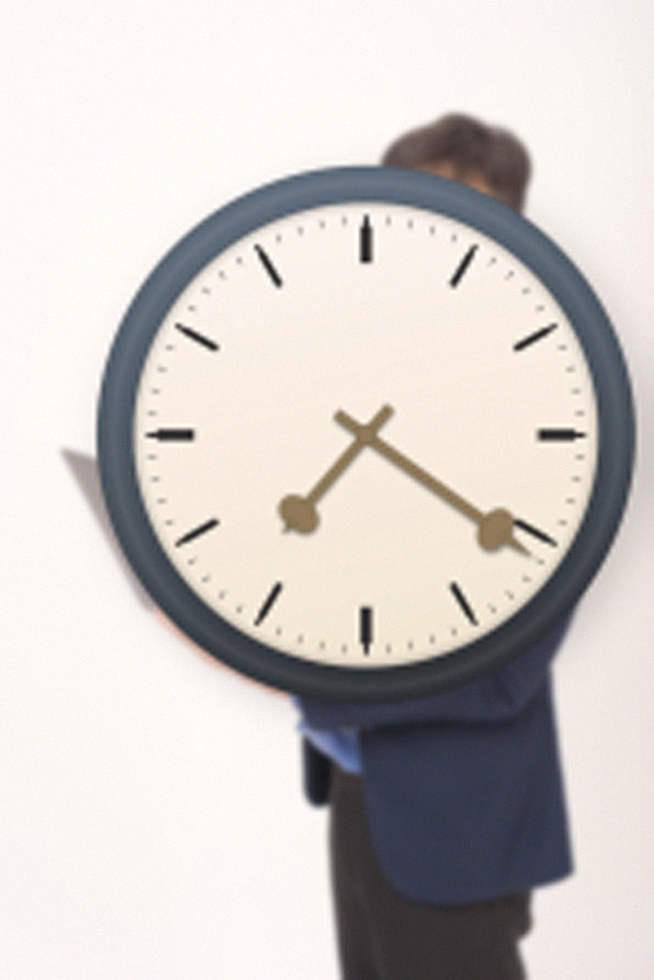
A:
7.21
